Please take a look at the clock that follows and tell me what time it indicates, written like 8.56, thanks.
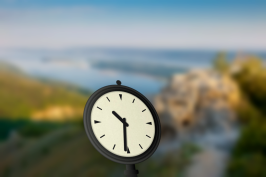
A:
10.31
